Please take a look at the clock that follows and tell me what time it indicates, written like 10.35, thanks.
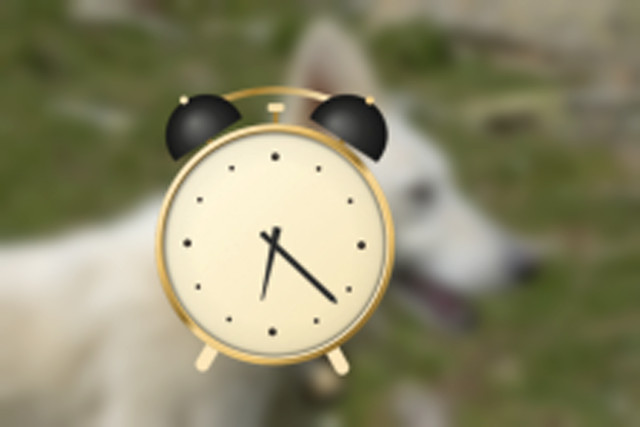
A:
6.22
